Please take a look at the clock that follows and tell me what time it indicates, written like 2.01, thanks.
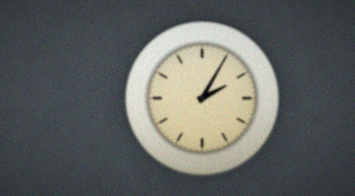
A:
2.05
